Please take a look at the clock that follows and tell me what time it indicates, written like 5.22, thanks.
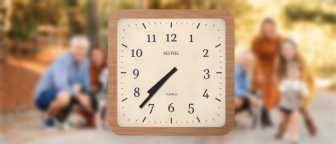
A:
7.37
